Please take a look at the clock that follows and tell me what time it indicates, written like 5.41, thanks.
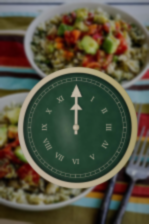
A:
12.00
